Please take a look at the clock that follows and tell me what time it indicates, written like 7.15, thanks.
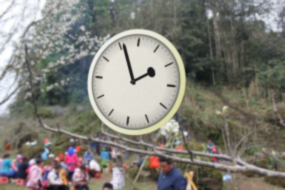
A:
1.56
